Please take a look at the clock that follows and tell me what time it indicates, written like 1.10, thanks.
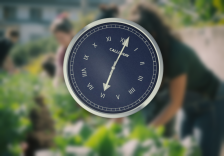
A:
6.01
